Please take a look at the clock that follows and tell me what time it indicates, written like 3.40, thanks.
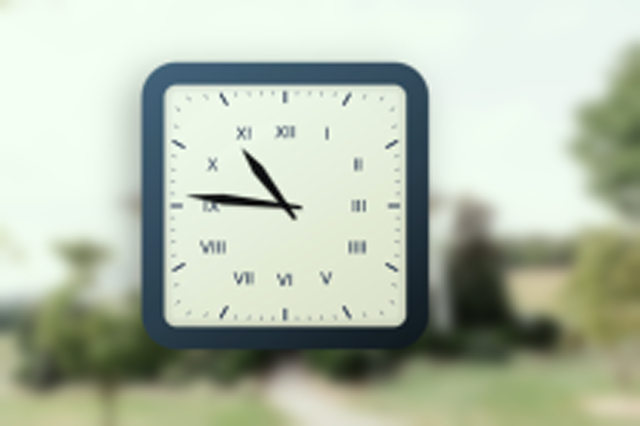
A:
10.46
